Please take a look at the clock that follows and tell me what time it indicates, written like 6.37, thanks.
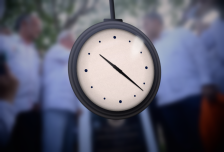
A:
10.22
